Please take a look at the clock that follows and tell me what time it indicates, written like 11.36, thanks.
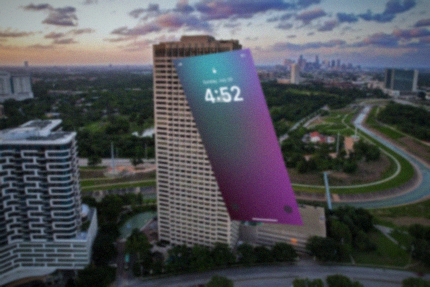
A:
4.52
